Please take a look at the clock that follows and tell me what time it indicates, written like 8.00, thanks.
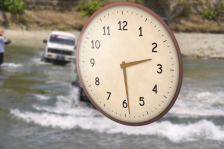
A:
2.29
